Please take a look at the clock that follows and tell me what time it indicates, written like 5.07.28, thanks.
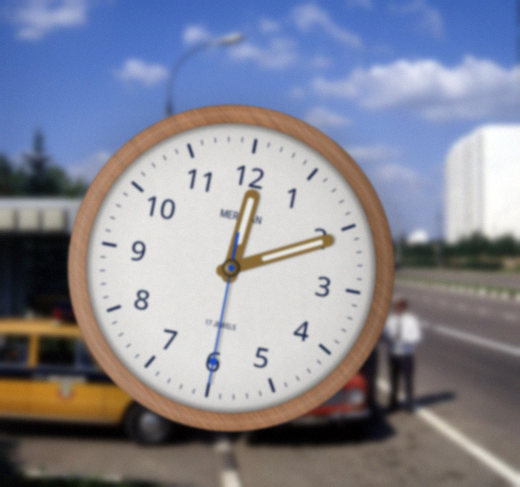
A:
12.10.30
